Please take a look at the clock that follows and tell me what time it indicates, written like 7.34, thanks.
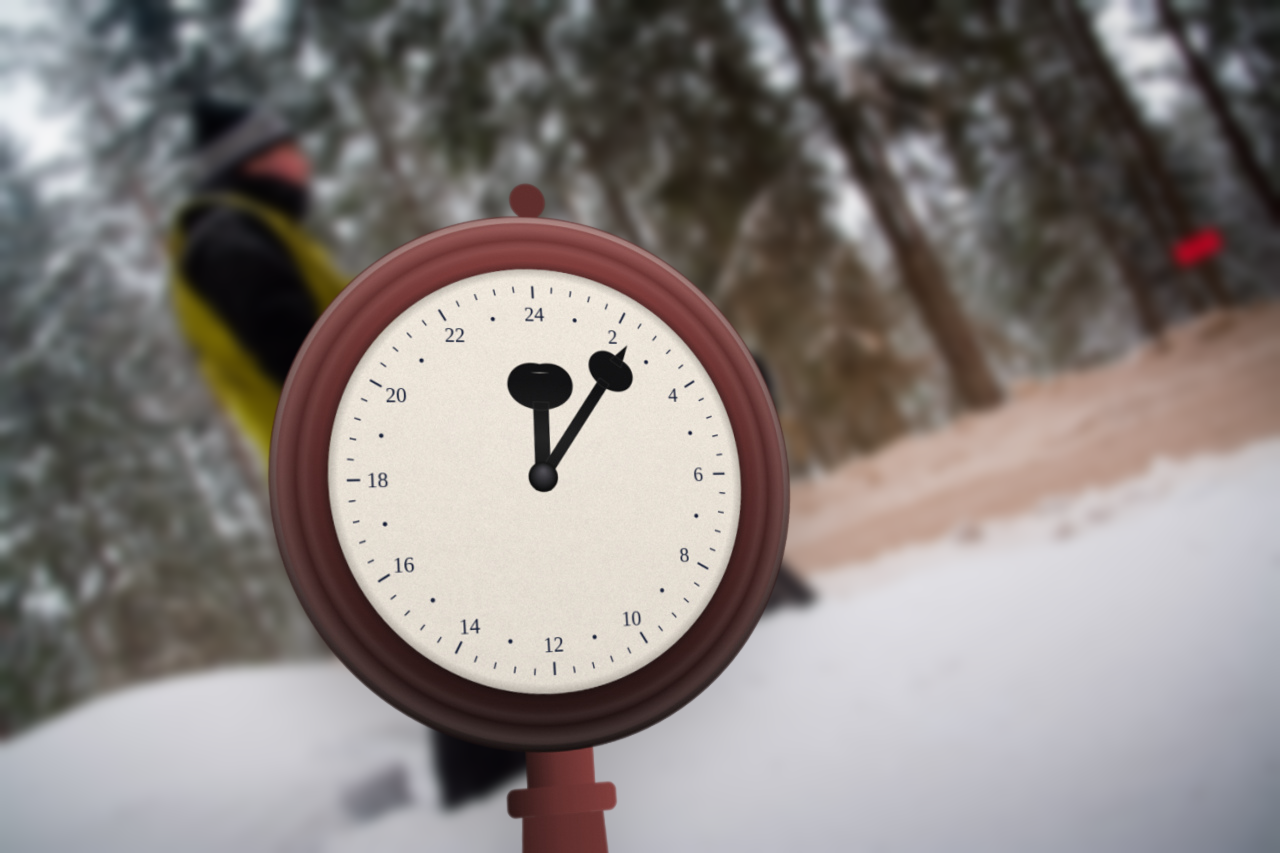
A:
0.06
